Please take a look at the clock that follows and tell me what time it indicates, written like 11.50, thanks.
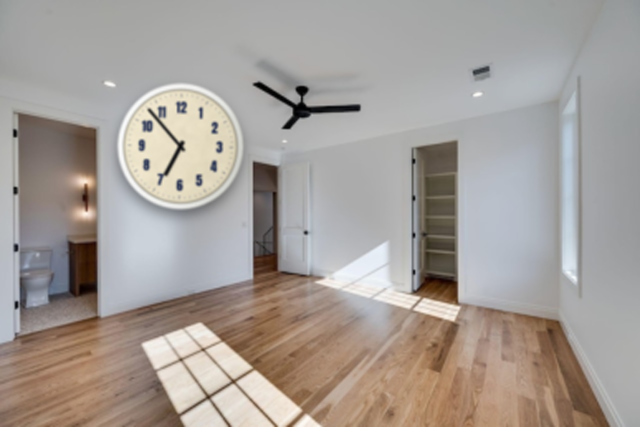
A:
6.53
